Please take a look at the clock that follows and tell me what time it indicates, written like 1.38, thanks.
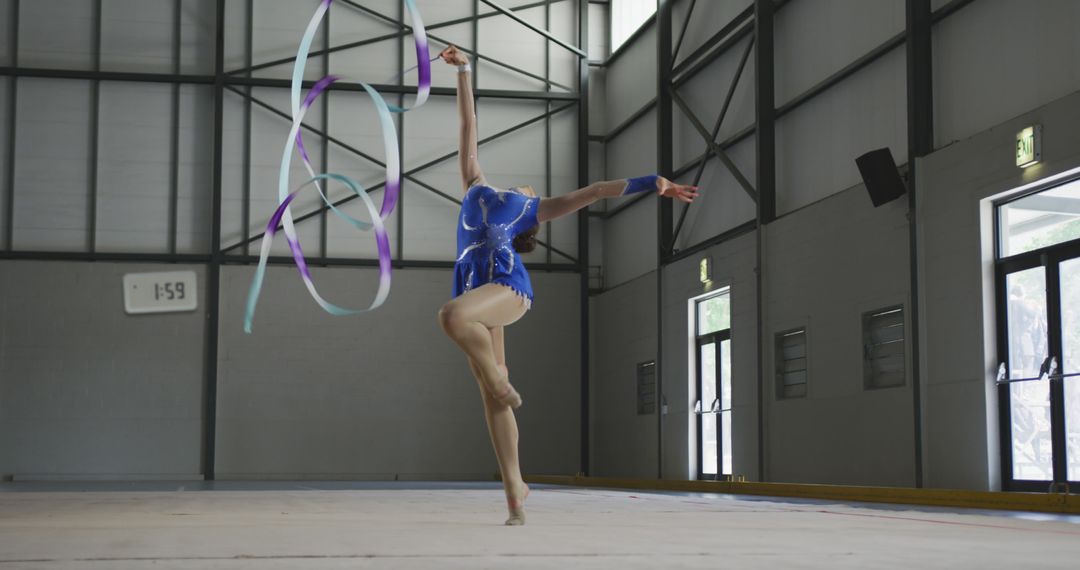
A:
1.59
